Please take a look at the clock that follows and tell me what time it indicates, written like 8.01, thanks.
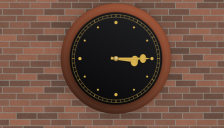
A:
3.15
